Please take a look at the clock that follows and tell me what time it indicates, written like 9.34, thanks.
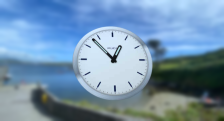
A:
12.53
